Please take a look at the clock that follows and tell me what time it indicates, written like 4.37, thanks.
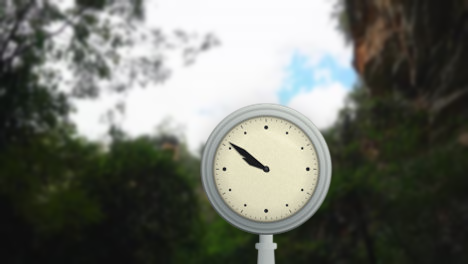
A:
9.51
